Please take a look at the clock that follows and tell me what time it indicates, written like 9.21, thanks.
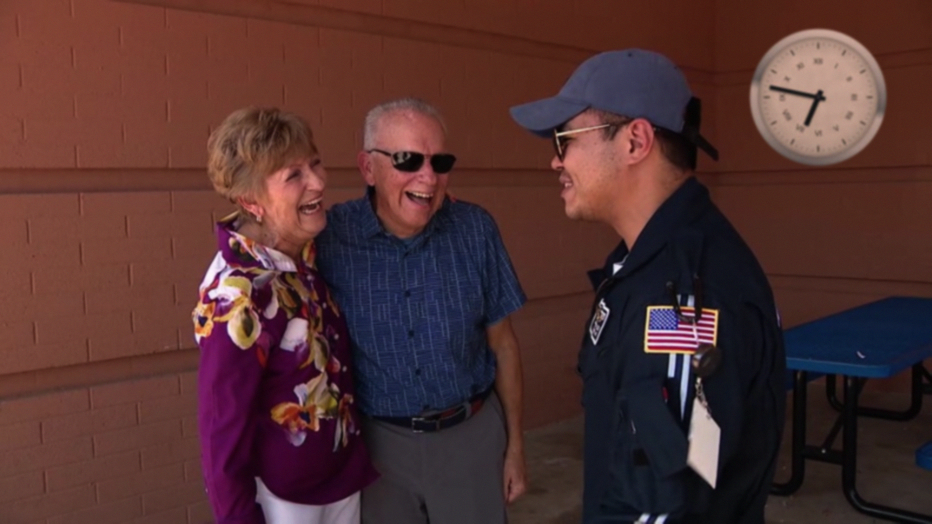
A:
6.47
